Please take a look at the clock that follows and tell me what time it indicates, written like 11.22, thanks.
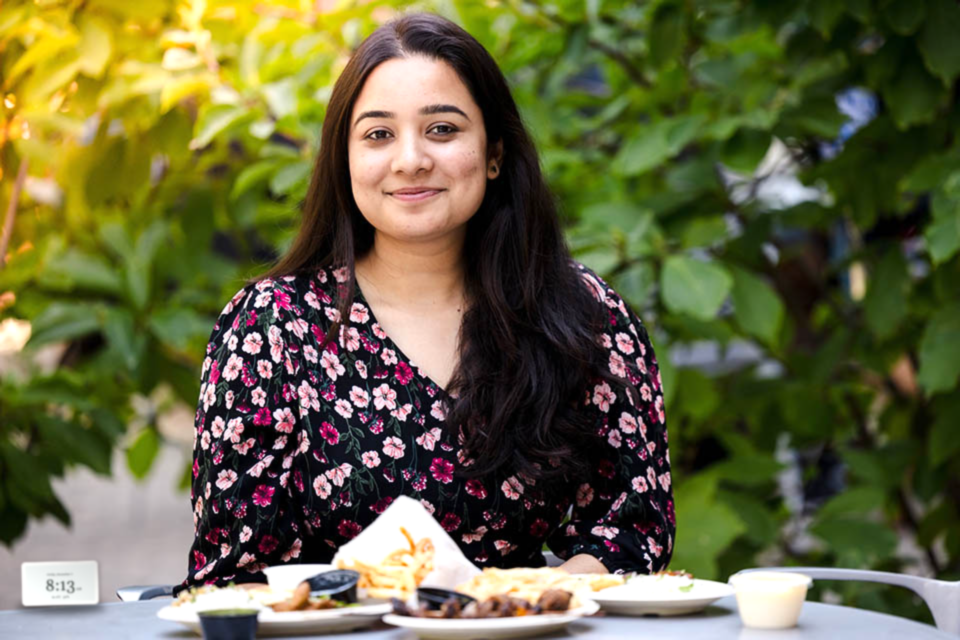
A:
8.13
